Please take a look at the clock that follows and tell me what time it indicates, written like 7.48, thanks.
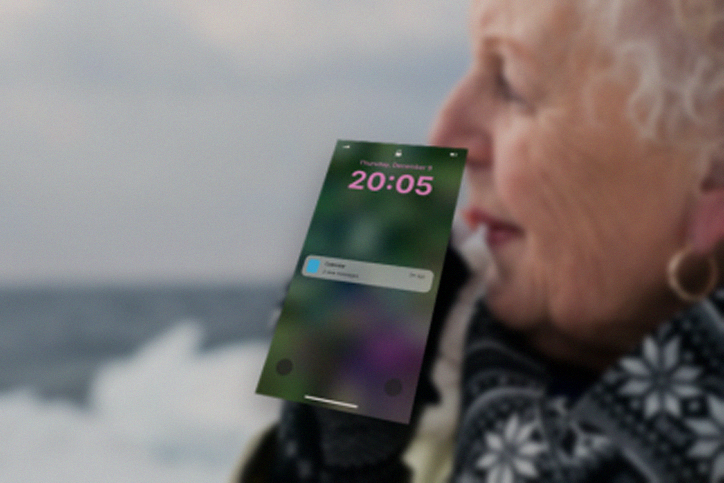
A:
20.05
